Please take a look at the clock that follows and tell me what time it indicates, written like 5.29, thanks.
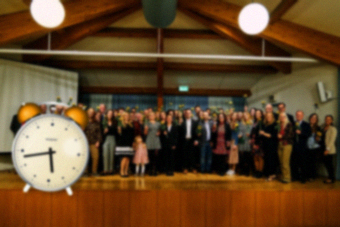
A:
5.43
